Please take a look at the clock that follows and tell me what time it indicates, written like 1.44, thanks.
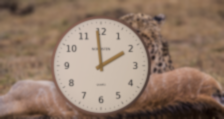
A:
1.59
